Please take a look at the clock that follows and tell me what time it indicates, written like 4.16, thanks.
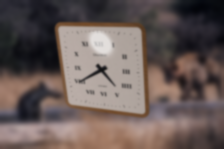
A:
4.40
